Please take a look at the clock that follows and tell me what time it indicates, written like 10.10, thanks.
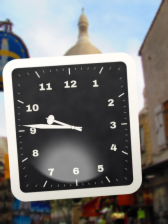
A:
9.46
